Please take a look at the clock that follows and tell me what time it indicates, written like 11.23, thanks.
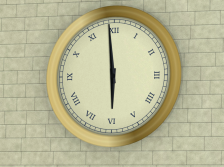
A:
5.59
